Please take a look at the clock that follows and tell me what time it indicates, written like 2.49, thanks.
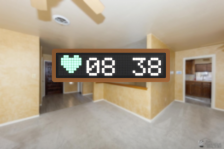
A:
8.38
